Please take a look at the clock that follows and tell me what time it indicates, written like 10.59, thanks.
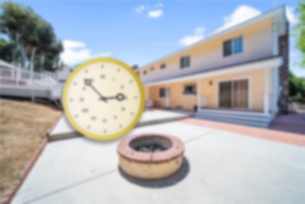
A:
2.53
